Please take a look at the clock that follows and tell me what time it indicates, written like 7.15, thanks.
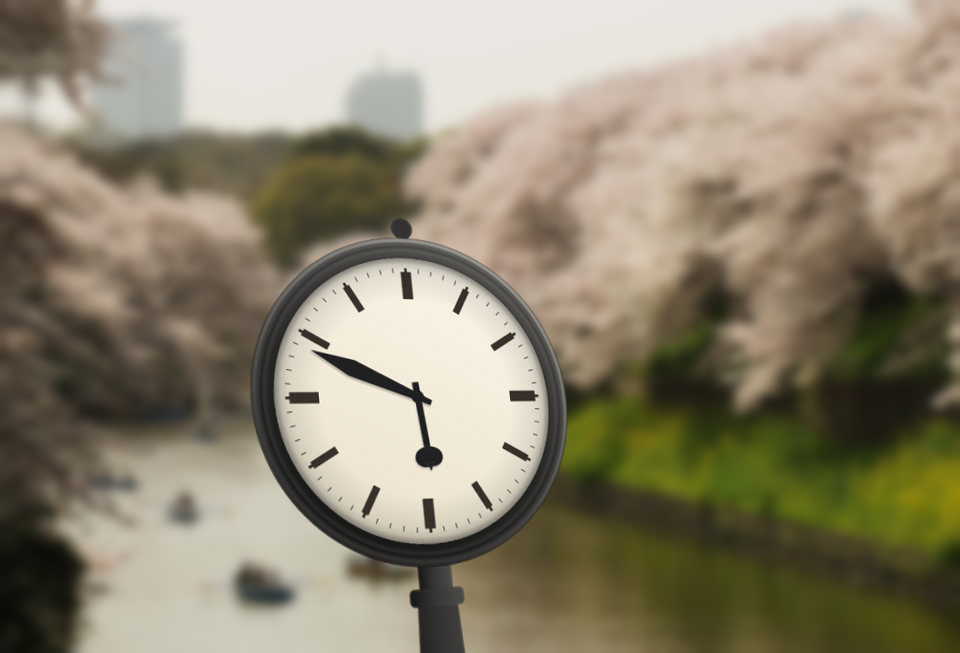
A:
5.49
